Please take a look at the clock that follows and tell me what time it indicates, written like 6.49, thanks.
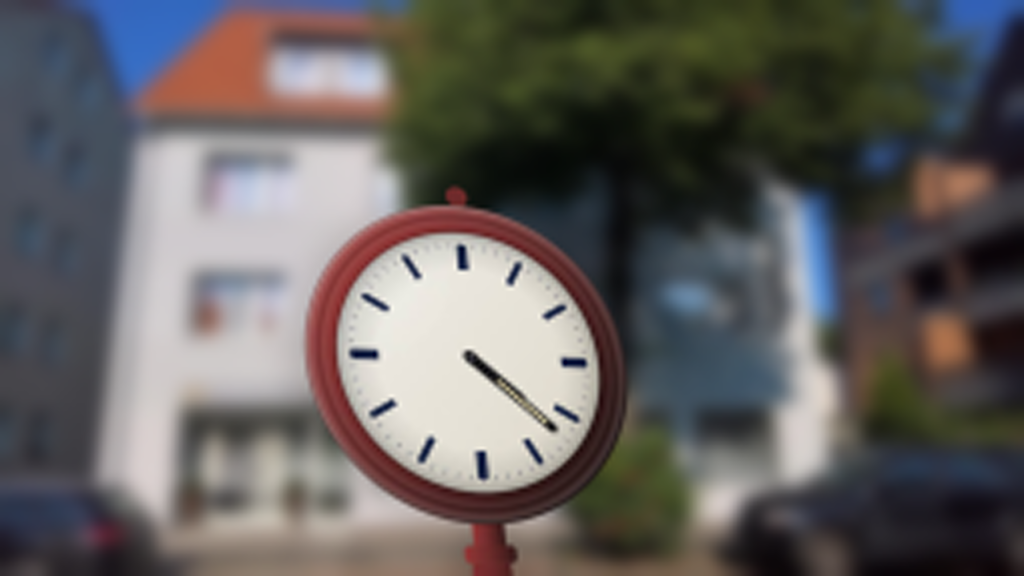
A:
4.22
